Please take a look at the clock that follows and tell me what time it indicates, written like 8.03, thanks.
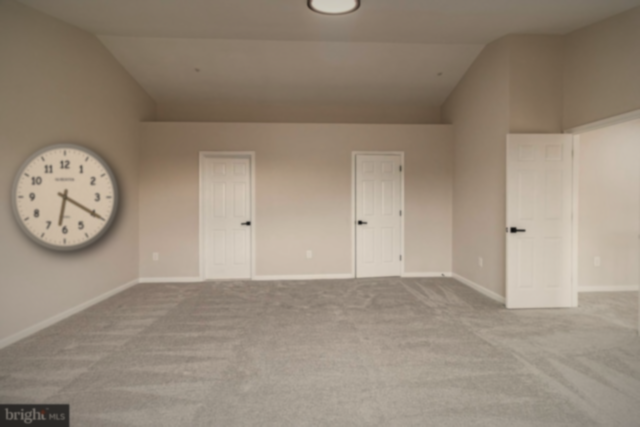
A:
6.20
